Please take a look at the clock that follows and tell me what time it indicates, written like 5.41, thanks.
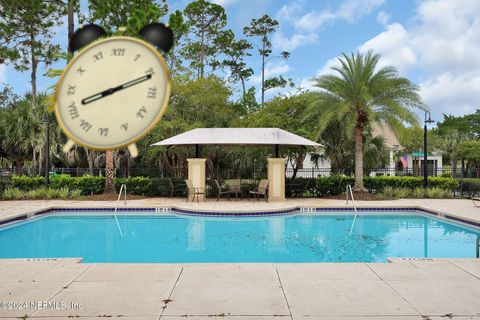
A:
8.11
